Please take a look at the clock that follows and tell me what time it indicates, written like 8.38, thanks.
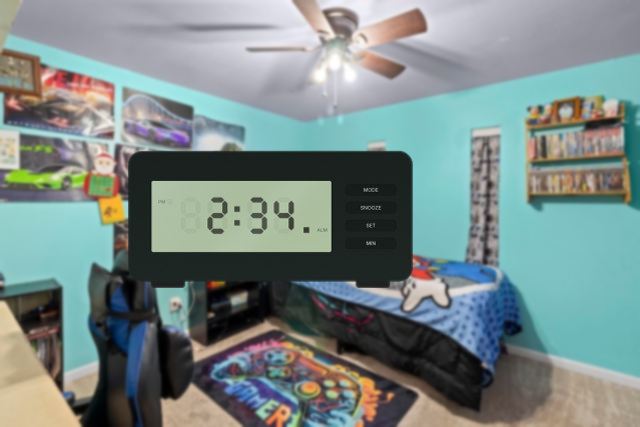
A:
2.34
